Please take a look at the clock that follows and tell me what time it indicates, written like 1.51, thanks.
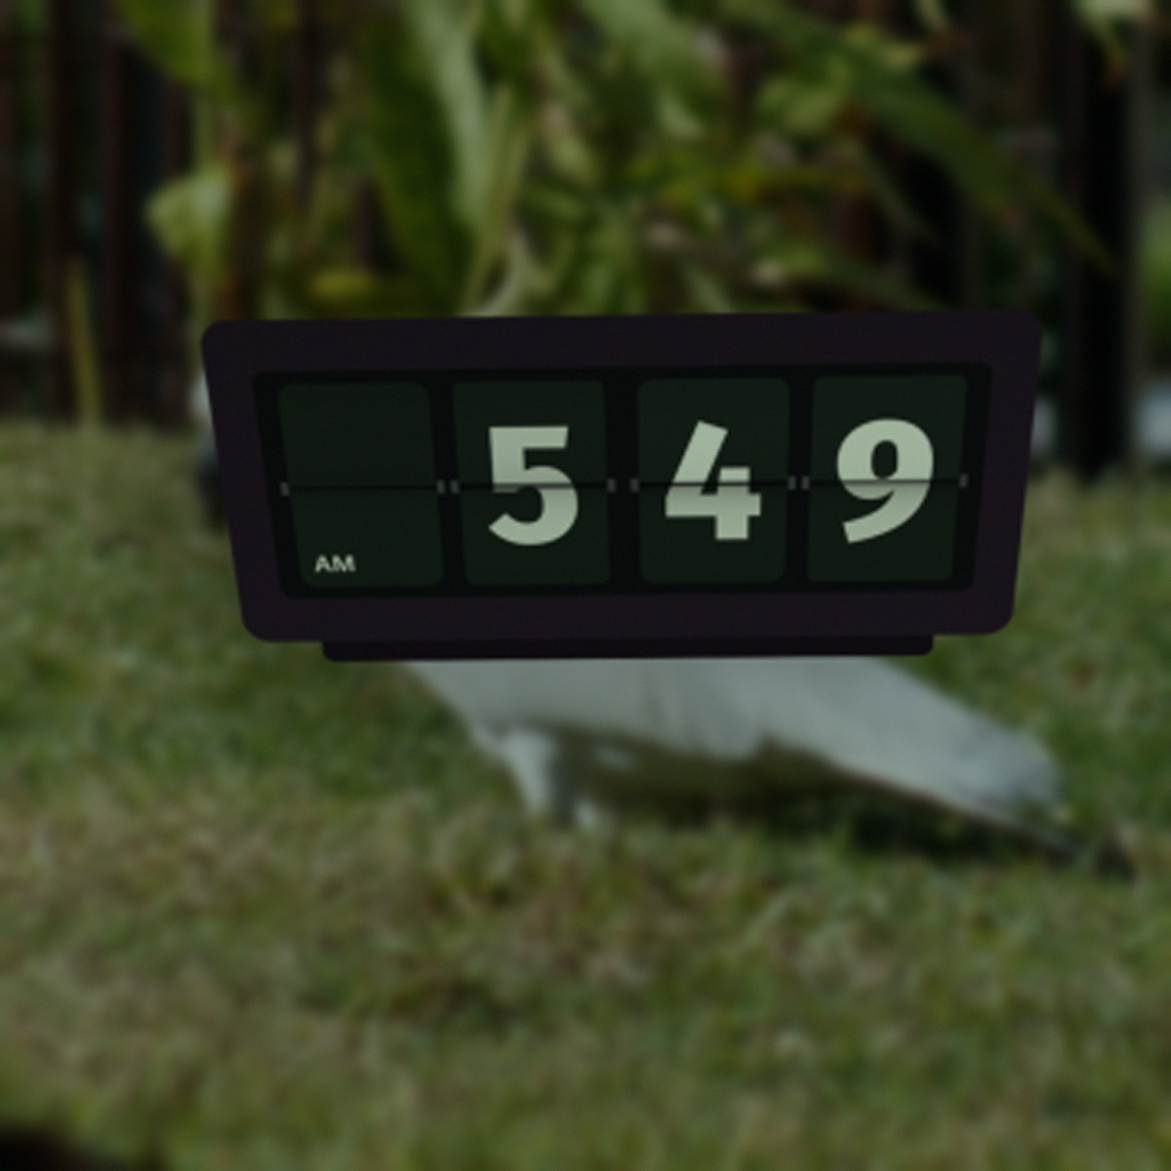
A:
5.49
